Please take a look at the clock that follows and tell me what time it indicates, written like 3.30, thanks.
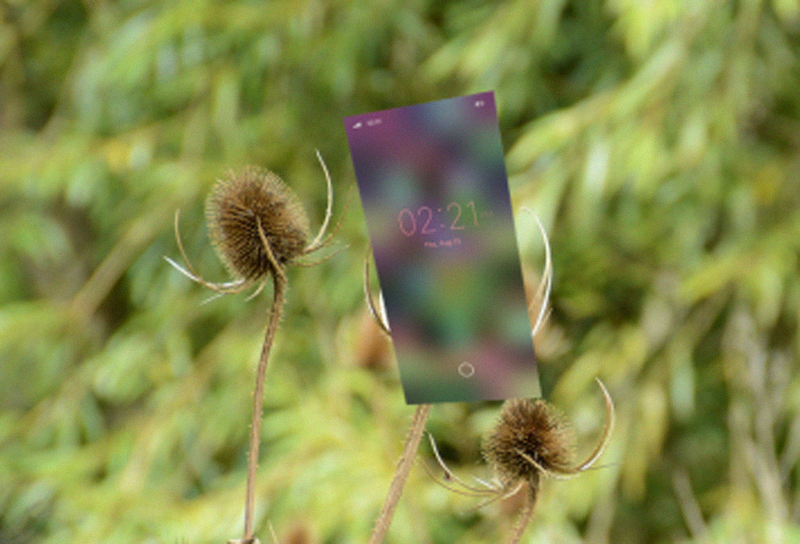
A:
2.21
